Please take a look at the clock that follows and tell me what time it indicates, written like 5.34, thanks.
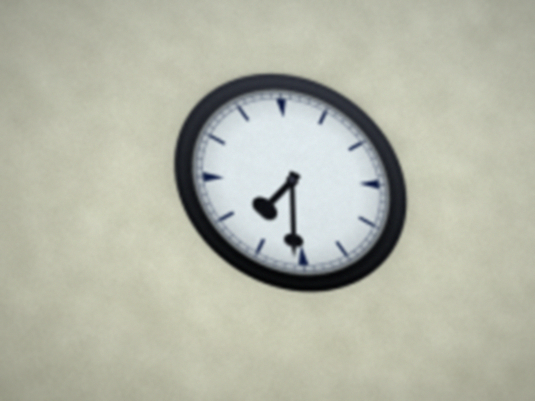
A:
7.31
